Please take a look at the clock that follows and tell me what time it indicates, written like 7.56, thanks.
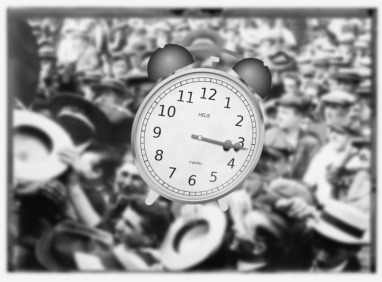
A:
3.16
